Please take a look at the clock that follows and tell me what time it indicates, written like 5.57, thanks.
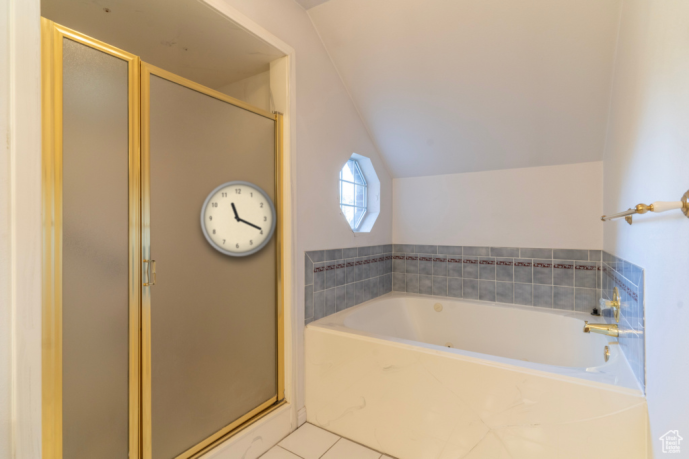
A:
11.19
